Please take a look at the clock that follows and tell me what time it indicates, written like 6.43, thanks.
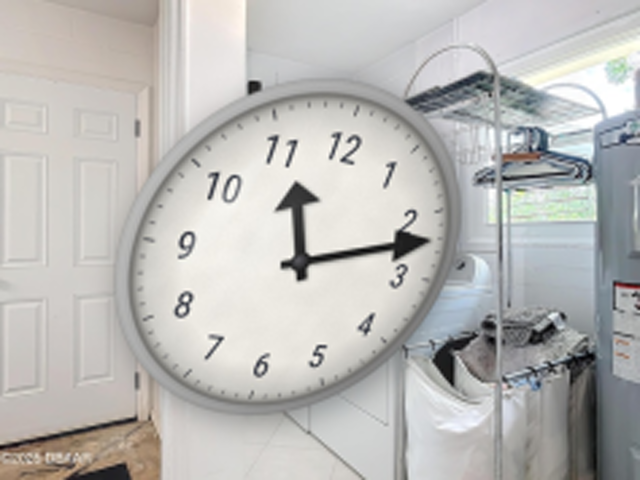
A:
11.12
